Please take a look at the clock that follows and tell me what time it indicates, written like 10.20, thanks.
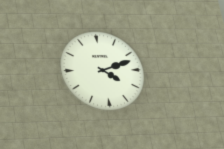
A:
4.12
